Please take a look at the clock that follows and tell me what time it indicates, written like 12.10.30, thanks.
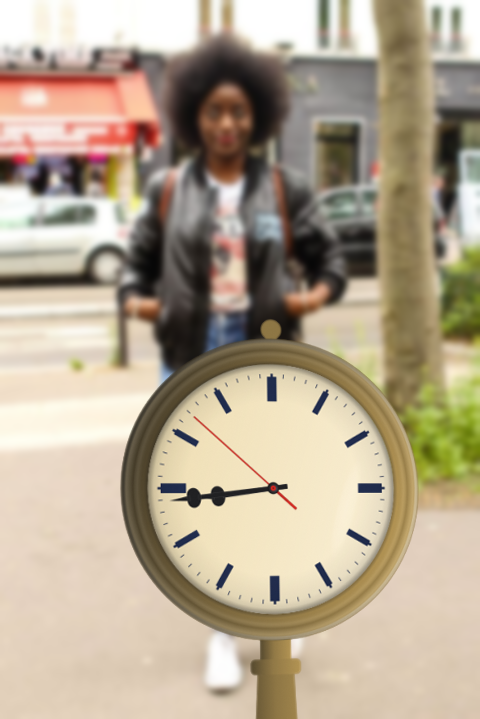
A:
8.43.52
